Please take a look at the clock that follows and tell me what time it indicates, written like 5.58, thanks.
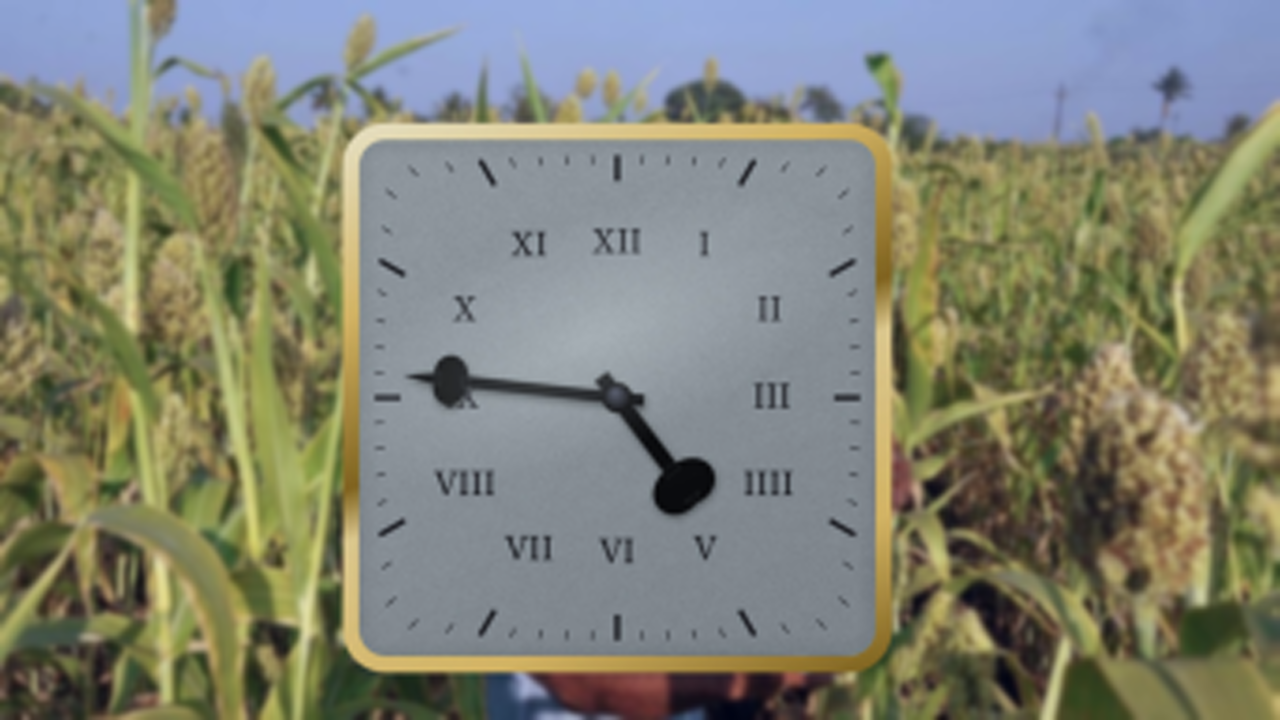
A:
4.46
